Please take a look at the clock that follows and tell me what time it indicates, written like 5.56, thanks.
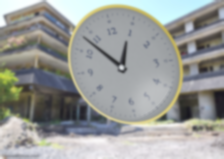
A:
12.53
